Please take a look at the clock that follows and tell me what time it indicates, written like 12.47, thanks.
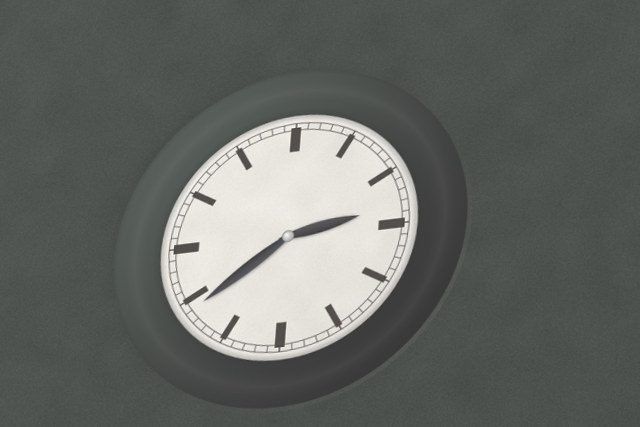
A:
2.39
